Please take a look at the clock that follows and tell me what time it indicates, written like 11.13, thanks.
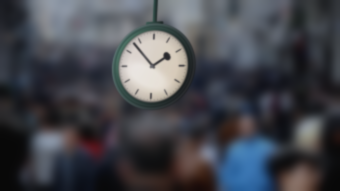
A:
1.53
